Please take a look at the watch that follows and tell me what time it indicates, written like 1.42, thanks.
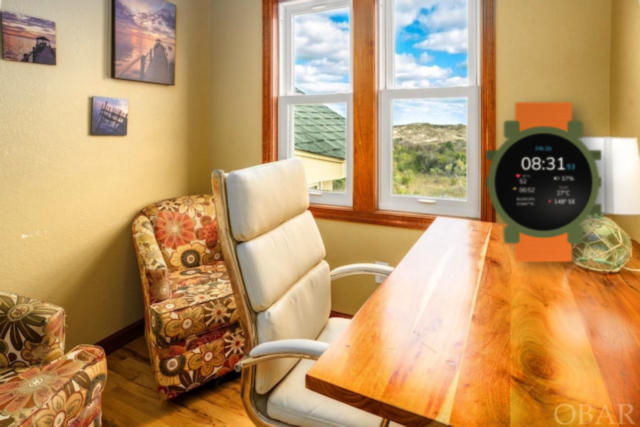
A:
8.31
